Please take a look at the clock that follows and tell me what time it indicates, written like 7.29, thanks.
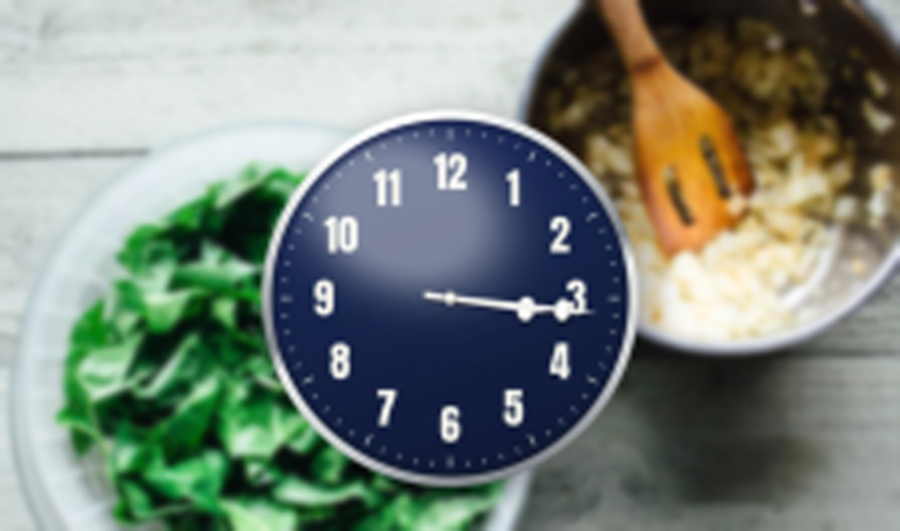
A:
3.16
